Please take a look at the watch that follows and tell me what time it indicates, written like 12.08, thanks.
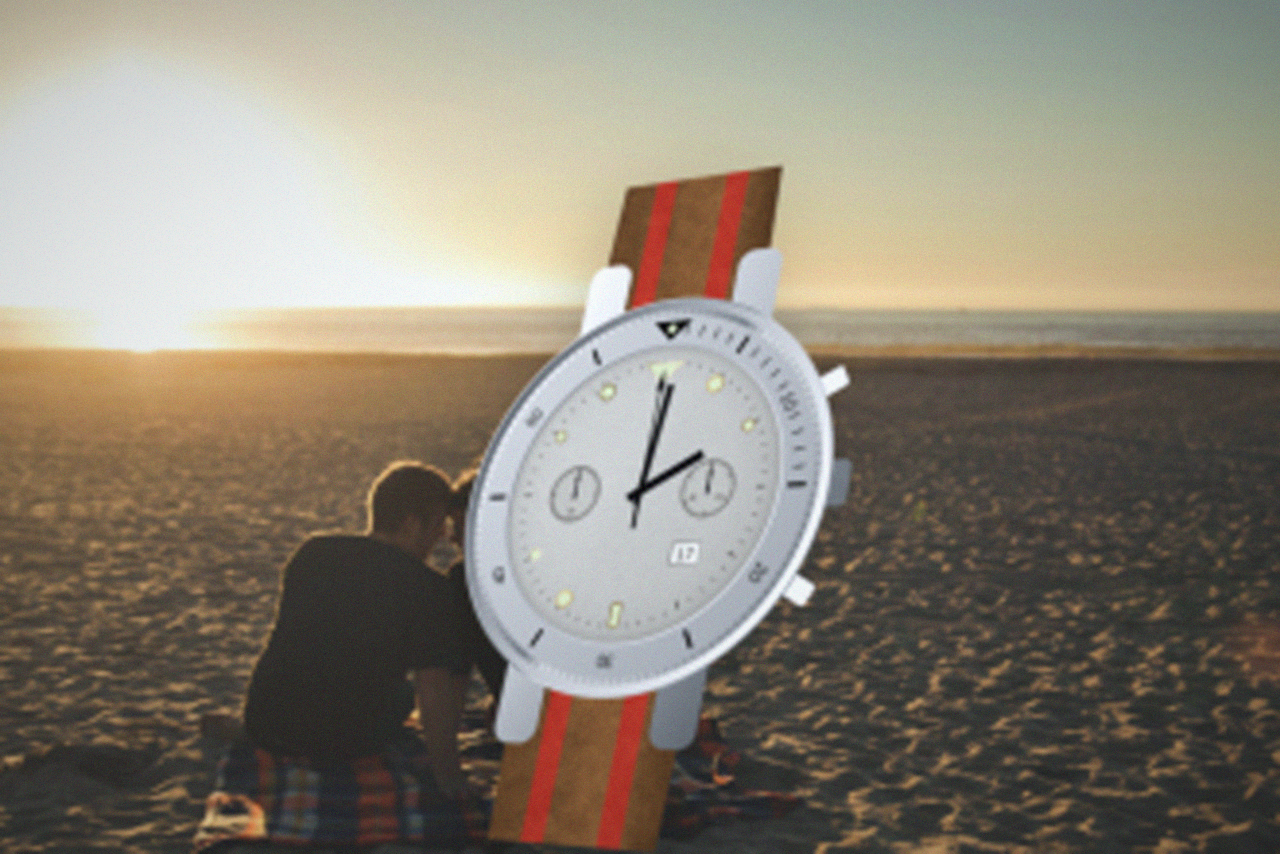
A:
2.01
